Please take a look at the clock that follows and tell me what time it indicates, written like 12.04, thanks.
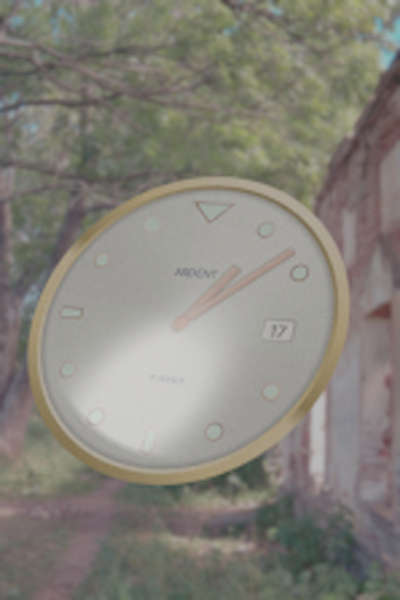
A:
1.08
